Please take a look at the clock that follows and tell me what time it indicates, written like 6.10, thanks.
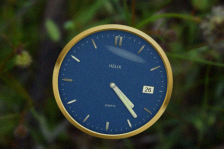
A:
4.23
